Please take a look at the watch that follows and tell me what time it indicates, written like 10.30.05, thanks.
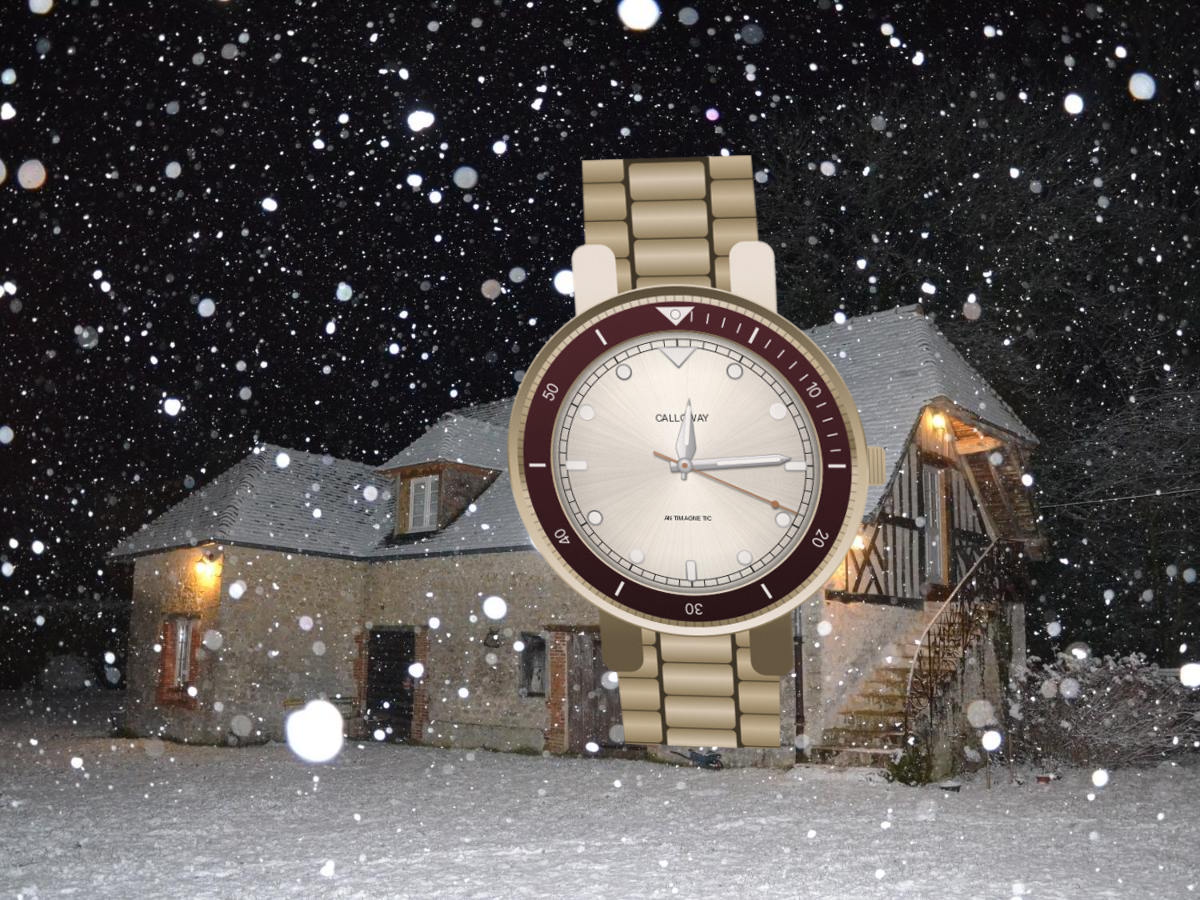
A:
12.14.19
